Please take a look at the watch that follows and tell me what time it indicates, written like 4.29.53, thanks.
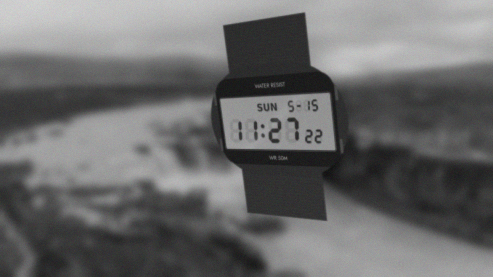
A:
11.27.22
